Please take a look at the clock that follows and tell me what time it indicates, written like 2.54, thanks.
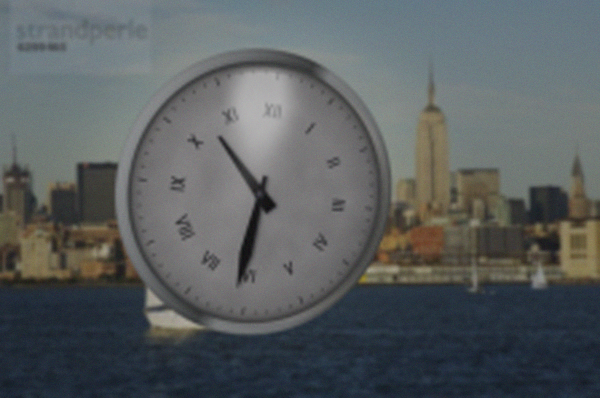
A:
10.31
